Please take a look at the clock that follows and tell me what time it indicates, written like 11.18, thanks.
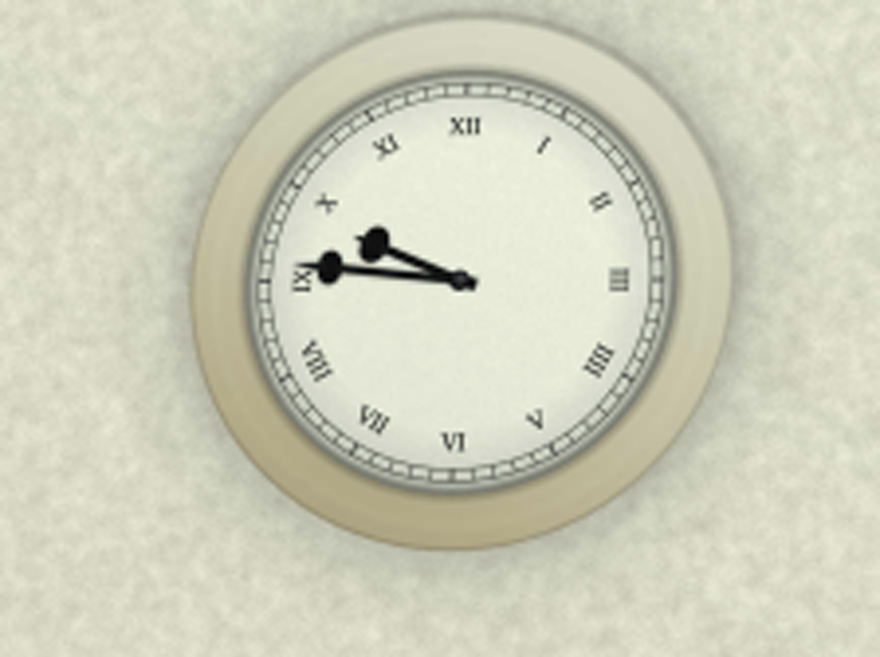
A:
9.46
